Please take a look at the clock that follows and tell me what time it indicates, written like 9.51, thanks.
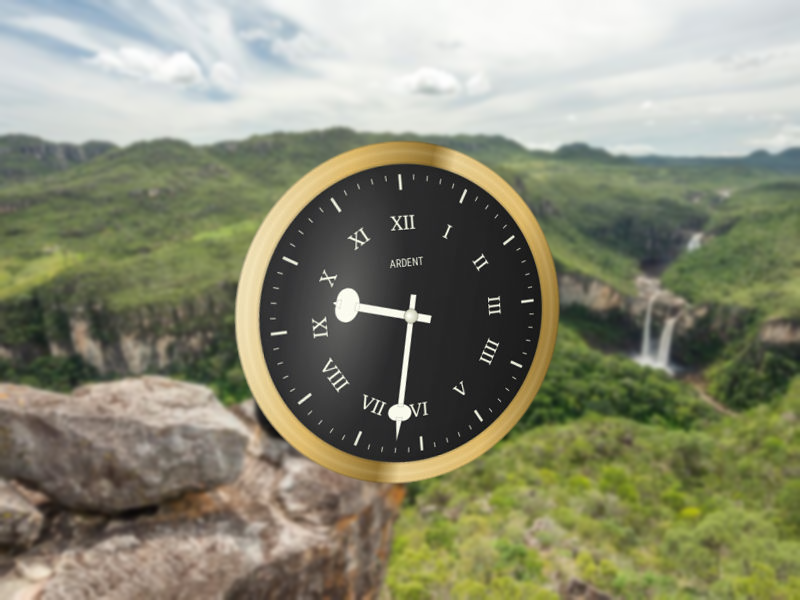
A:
9.32
